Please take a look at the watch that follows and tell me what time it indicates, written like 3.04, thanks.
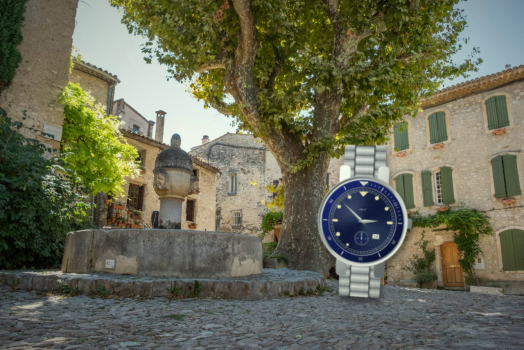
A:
2.52
